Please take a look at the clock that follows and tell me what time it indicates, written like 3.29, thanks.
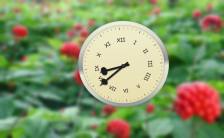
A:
8.39
